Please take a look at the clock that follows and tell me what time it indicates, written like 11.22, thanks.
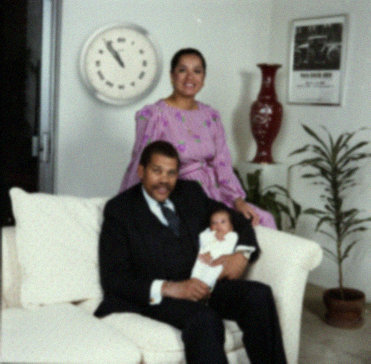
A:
10.54
